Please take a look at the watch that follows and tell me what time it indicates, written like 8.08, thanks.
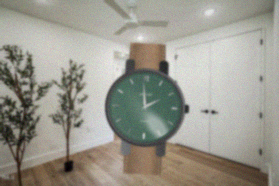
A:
1.59
